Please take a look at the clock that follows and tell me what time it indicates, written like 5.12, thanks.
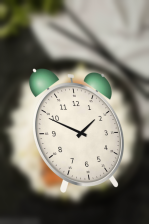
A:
1.49
